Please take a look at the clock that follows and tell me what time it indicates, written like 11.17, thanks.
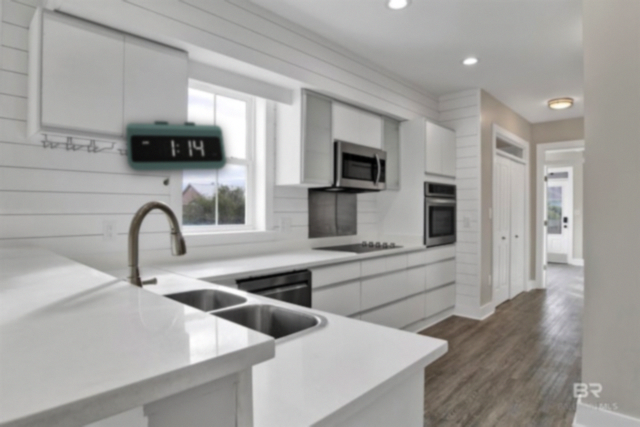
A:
1.14
